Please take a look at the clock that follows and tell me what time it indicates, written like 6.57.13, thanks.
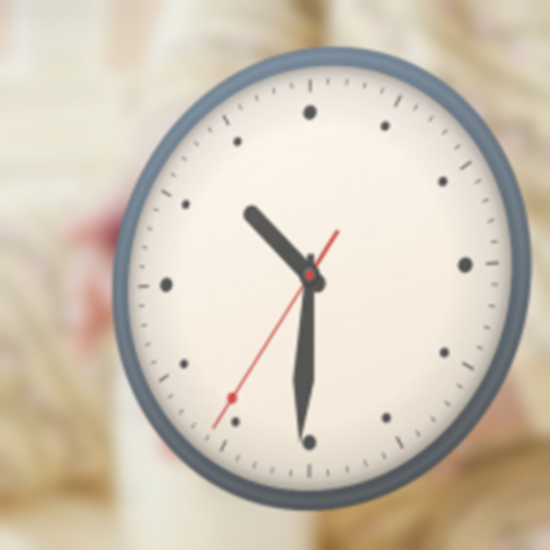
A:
10.30.36
